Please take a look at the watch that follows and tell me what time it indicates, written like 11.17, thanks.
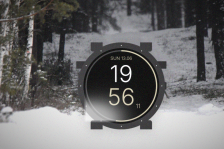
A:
19.56
